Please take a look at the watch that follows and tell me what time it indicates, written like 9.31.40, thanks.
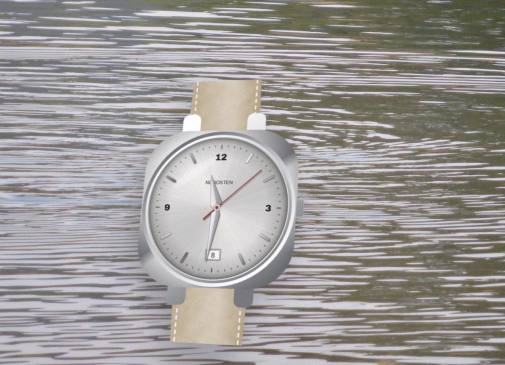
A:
11.31.08
